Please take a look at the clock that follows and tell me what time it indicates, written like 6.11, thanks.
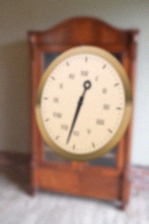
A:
12.32
